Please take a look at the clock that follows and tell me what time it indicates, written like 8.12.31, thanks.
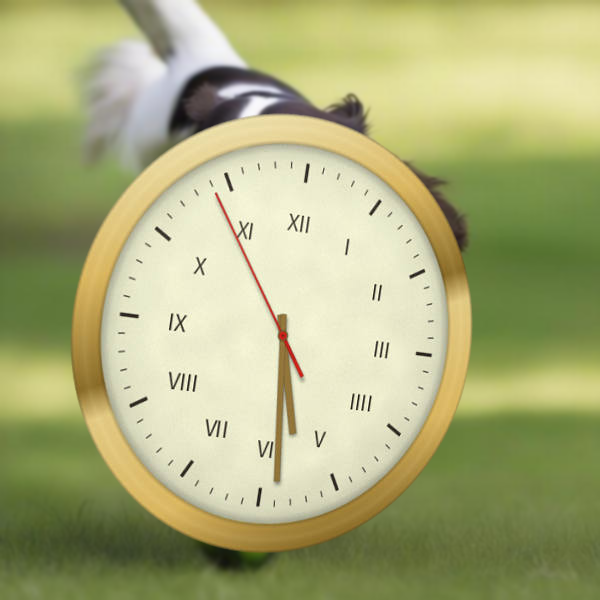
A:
5.28.54
